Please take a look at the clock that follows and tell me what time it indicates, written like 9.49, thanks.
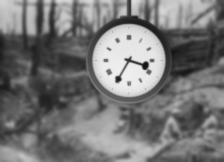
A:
3.35
